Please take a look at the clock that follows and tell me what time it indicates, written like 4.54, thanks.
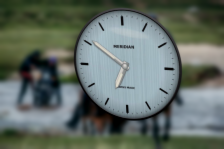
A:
6.51
